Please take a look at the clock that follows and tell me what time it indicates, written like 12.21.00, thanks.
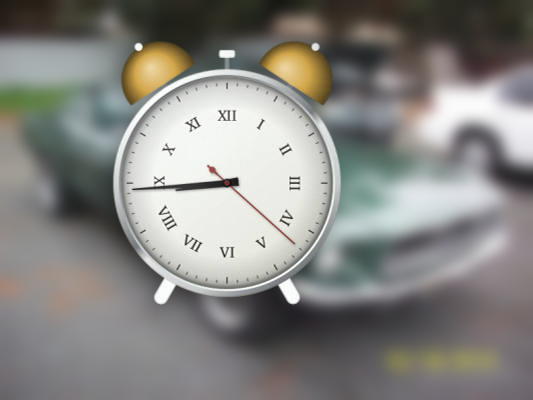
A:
8.44.22
